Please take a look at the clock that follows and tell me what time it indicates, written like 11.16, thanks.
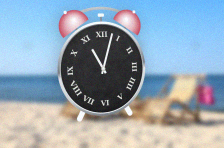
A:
11.03
